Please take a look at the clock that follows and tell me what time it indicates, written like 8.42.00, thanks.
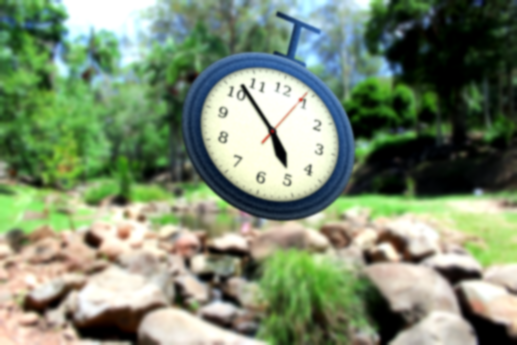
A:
4.52.04
